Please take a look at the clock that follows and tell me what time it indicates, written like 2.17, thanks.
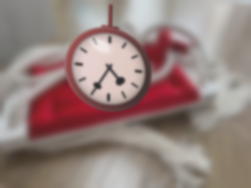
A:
4.35
